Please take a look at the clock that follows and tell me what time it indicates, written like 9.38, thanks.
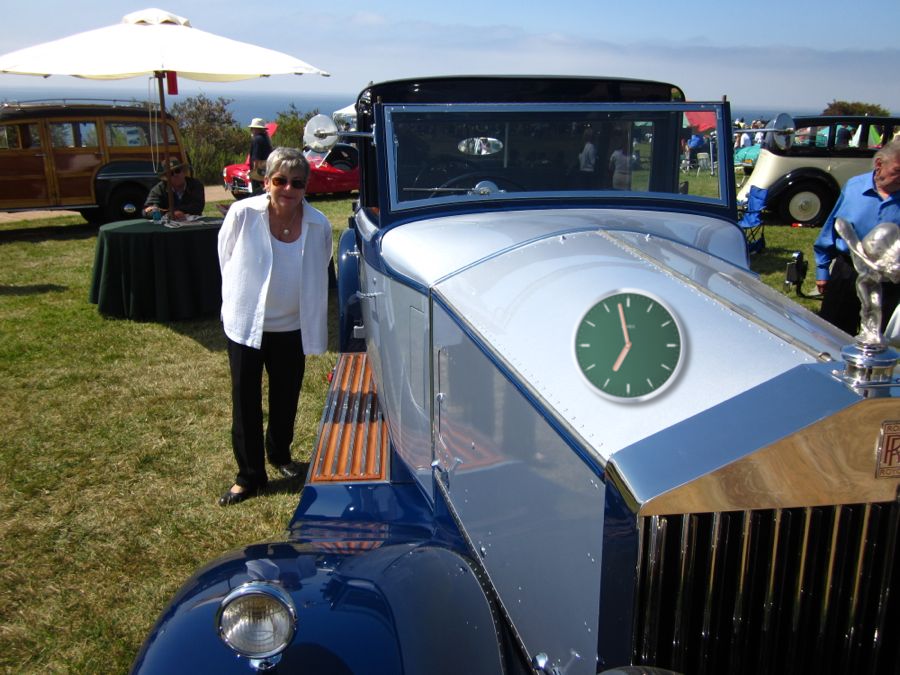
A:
6.58
